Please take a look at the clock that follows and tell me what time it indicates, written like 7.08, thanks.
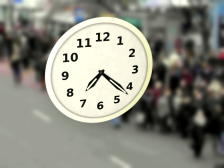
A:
7.22
